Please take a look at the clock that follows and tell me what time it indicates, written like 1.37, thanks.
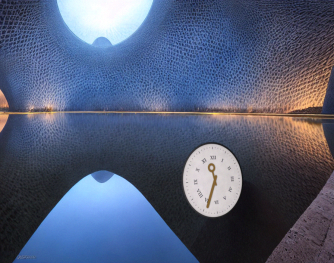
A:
11.34
